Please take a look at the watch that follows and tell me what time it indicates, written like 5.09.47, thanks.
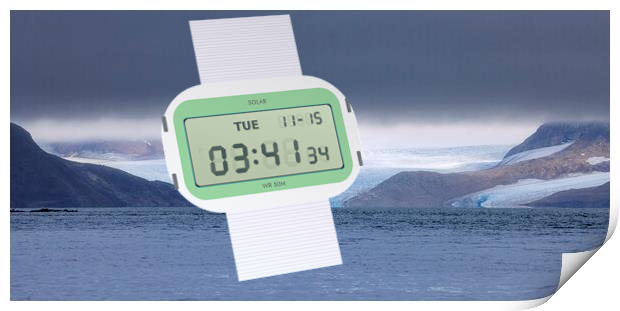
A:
3.41.34
